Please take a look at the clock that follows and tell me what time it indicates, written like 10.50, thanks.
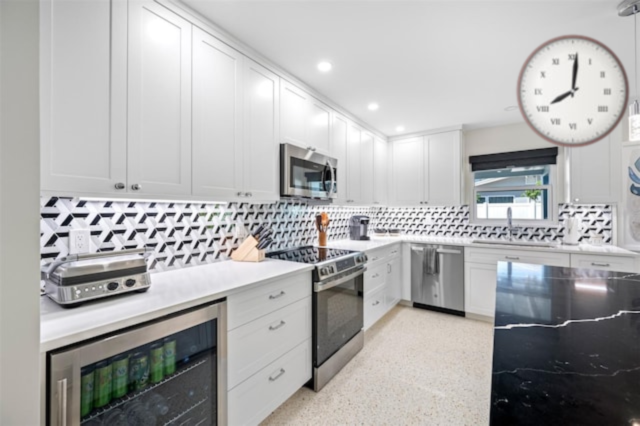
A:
8.01
